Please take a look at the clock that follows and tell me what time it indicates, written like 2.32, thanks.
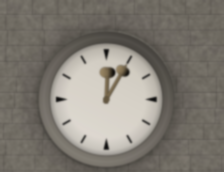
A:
12.05
